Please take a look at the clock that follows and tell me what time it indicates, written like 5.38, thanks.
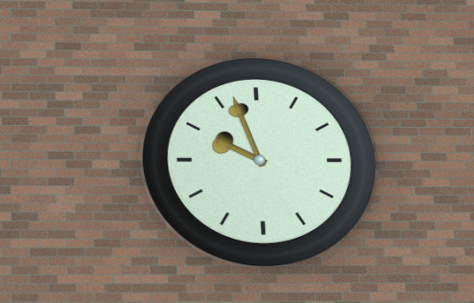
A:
9.57
